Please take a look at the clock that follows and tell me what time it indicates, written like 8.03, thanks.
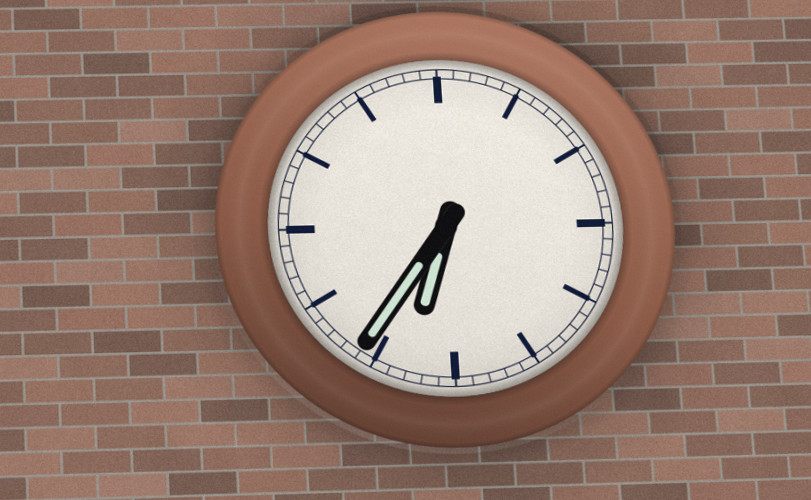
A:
6.36
